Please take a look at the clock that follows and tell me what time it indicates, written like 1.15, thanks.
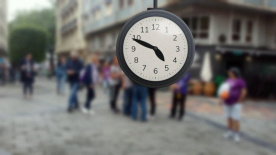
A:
4.49
